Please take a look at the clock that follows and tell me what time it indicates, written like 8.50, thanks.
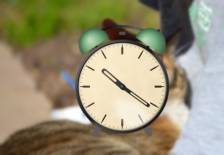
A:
10.21
